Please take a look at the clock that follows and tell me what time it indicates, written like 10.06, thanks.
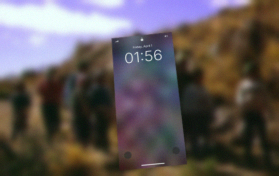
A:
1.56
